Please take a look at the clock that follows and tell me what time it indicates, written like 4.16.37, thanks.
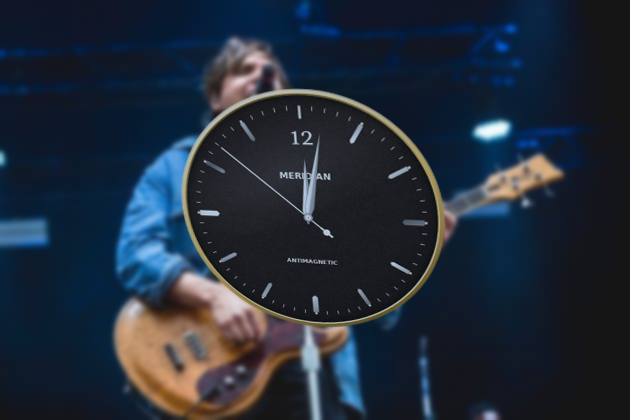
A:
12.01.52
